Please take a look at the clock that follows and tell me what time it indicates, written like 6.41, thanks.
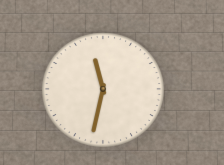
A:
11.32
